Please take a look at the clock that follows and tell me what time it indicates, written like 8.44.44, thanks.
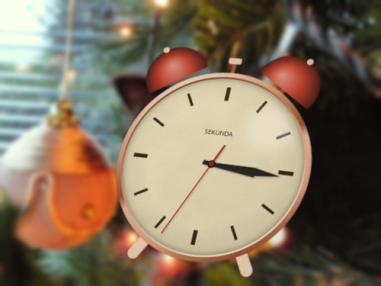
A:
3.15.34
